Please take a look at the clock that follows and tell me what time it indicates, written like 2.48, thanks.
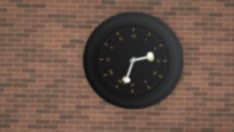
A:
2.33
